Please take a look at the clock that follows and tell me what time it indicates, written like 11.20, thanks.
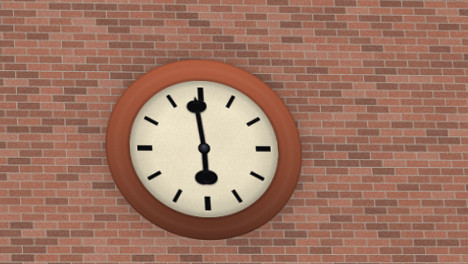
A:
5.59
